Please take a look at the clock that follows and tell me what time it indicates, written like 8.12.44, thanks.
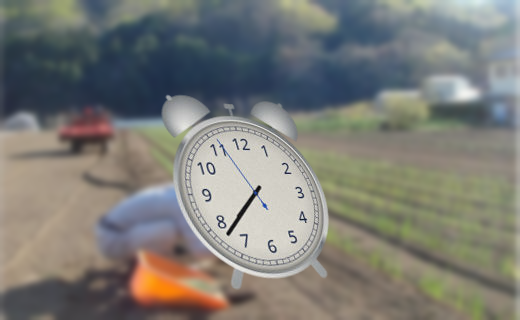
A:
7.37.56
